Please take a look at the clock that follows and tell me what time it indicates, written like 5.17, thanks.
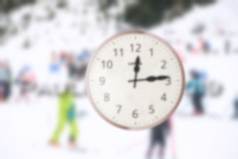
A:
12.14
